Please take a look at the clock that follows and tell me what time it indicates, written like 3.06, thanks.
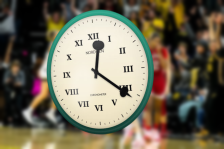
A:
12.21
